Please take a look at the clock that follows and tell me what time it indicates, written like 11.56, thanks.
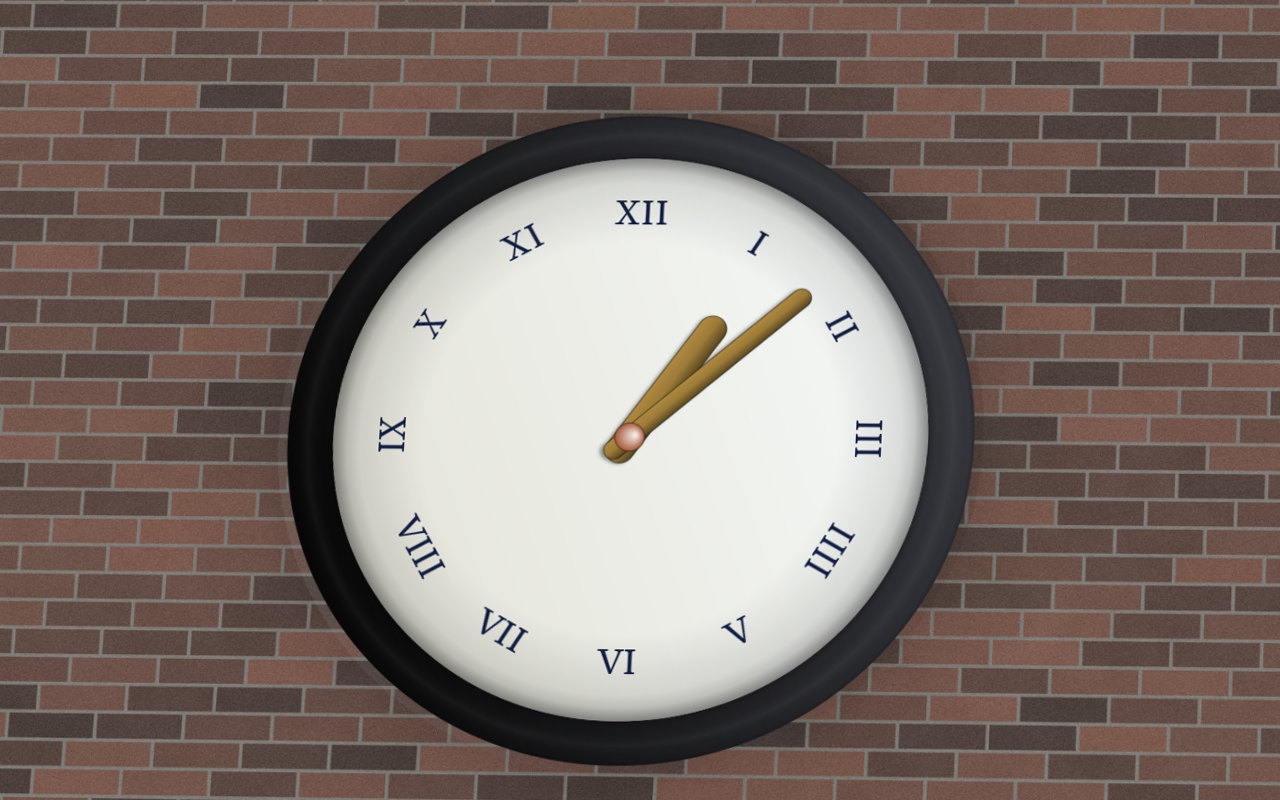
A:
1.08
